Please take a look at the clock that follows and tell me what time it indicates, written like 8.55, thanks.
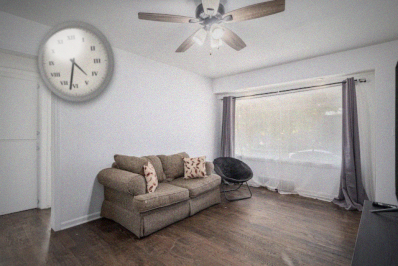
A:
4.32
